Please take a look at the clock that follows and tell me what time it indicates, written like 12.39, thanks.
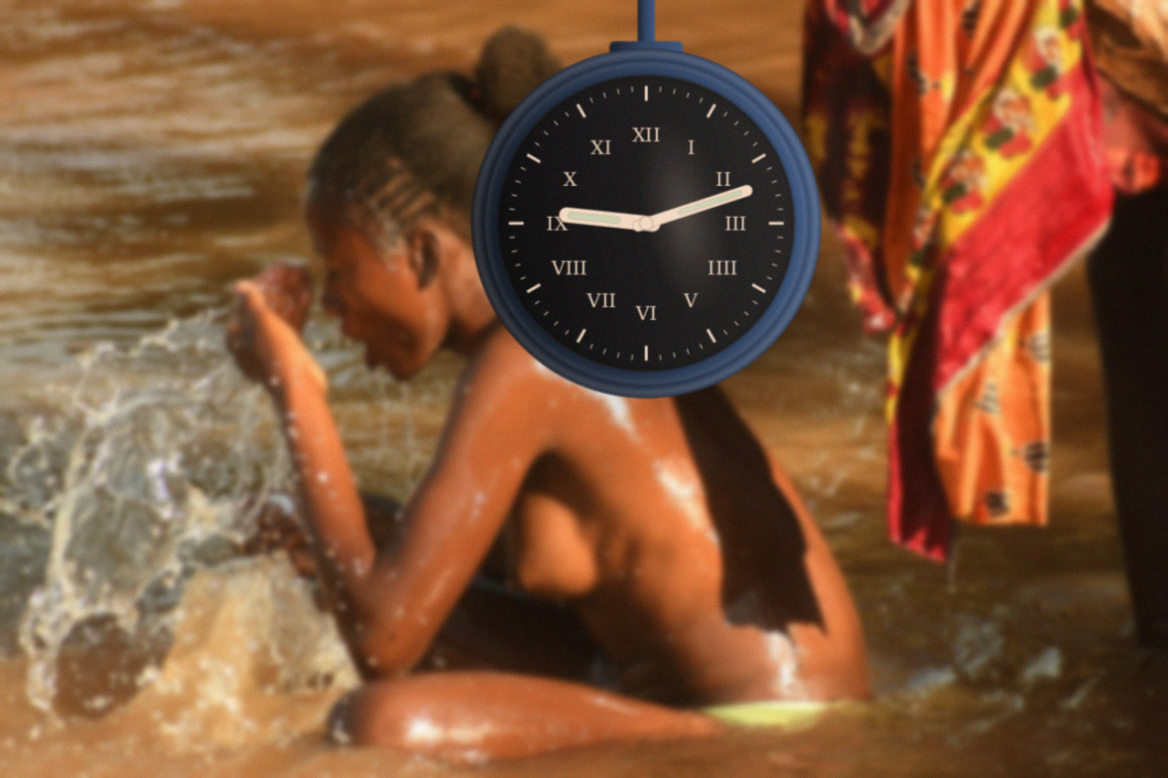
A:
9.12
